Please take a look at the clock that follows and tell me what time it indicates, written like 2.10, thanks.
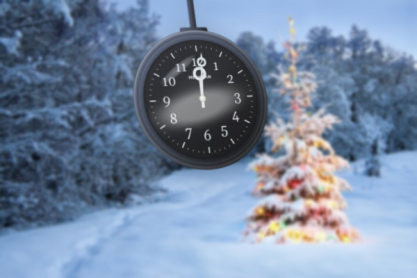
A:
12.01
